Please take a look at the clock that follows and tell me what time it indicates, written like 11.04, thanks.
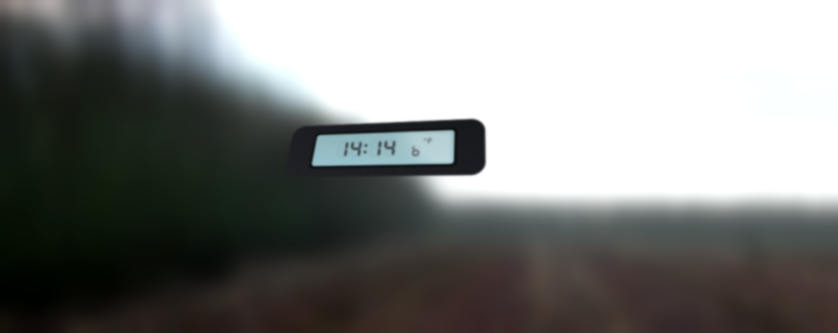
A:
14.14
